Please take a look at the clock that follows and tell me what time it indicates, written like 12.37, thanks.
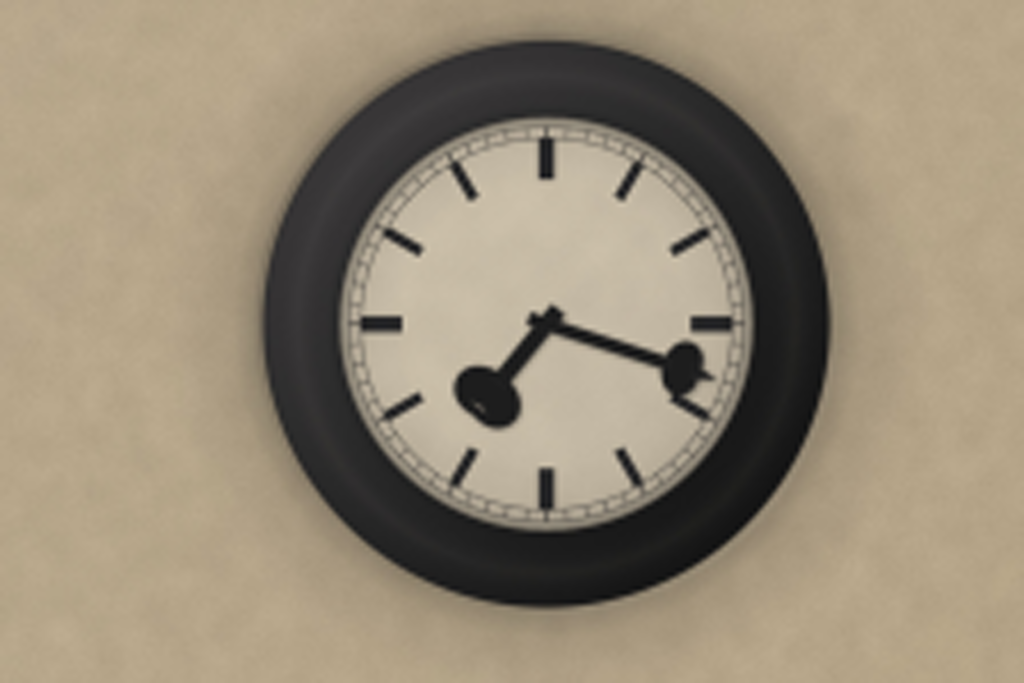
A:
7.18
